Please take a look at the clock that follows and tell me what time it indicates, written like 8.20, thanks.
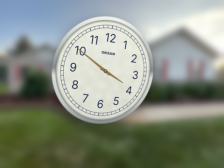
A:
3.50
